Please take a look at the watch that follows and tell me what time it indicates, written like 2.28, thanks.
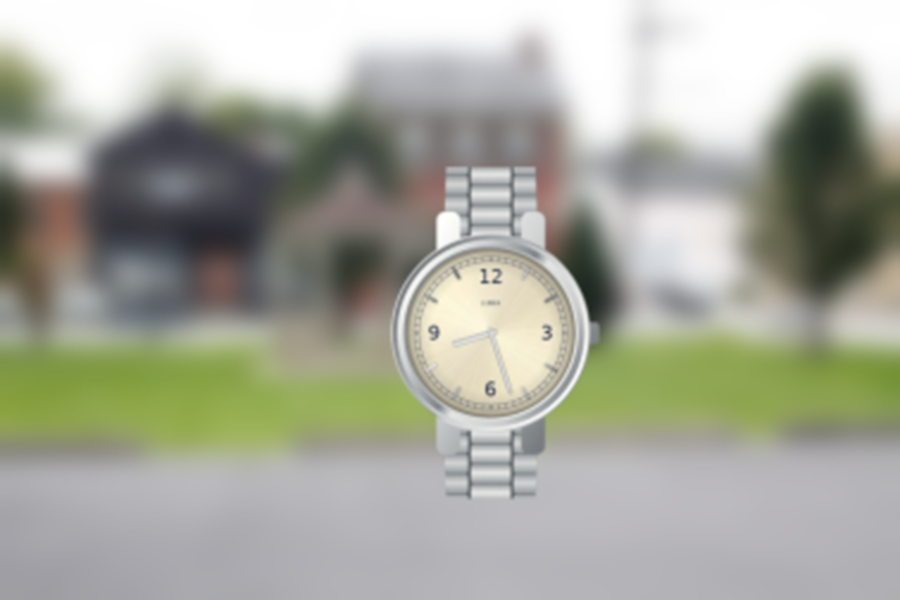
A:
8.27
